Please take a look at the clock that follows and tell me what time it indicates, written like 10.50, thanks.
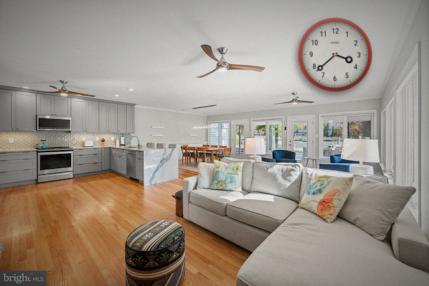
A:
3.38
